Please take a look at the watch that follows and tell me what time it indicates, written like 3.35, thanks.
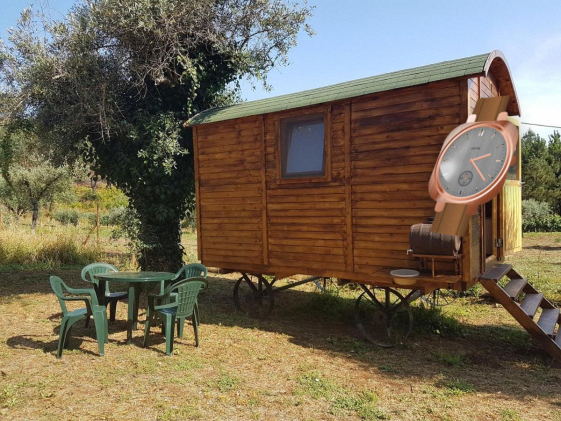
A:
2.22
